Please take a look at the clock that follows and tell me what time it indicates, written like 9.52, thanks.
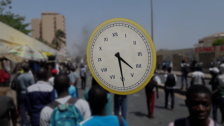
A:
4.30
